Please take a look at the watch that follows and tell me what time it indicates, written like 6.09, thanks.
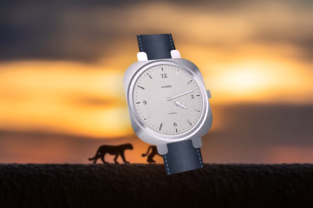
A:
4.13
